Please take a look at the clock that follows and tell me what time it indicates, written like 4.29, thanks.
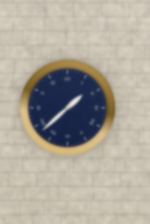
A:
1.38
